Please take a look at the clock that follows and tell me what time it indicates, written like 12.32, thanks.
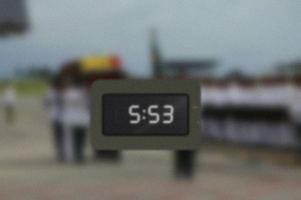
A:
5.53
